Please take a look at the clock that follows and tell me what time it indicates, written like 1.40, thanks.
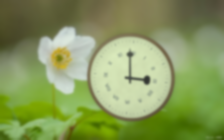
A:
2.59
